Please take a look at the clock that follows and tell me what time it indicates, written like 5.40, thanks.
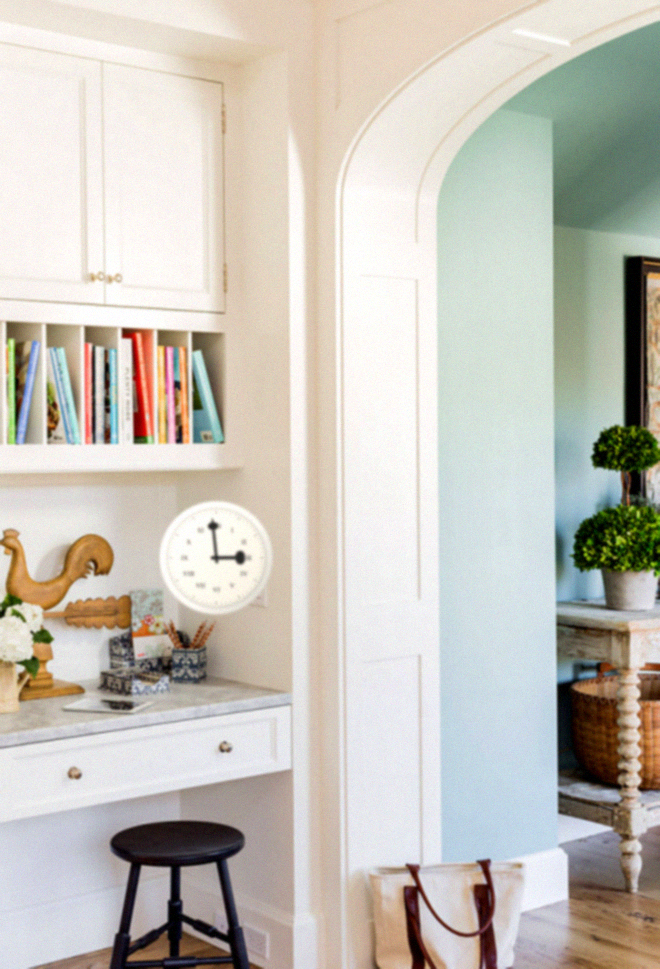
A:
2.59
